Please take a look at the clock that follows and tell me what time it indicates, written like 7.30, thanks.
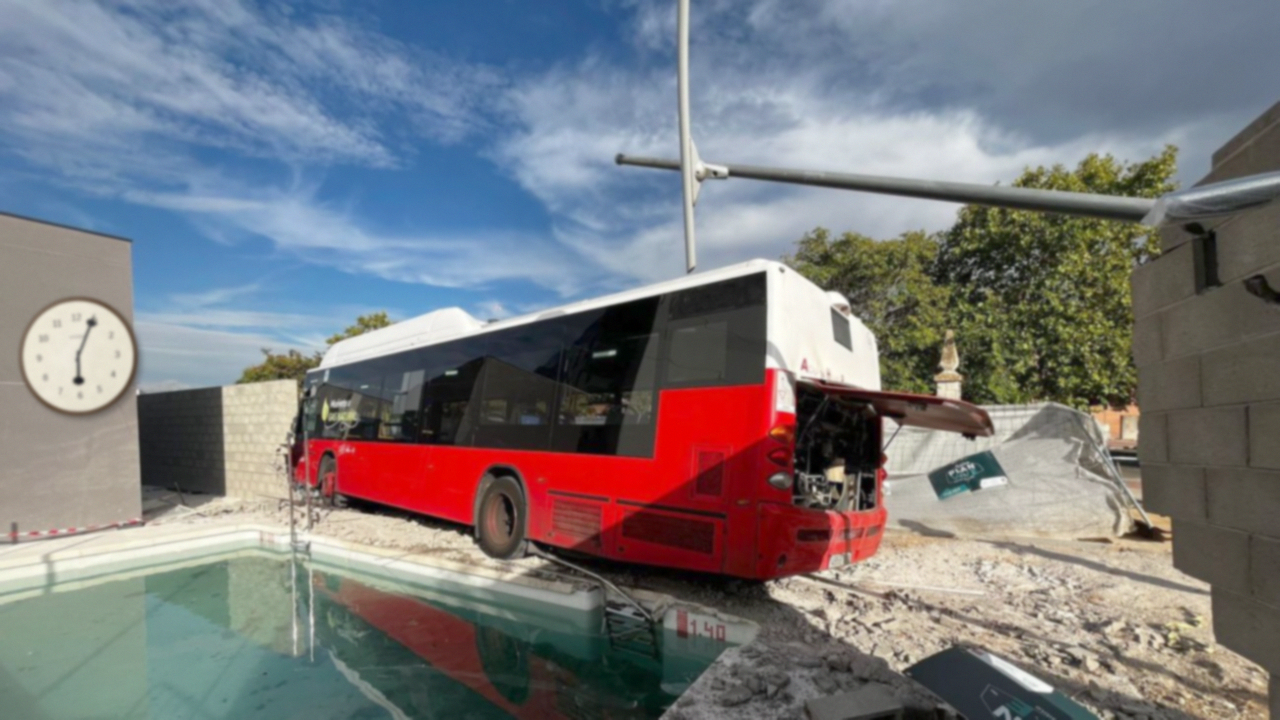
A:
6.04
